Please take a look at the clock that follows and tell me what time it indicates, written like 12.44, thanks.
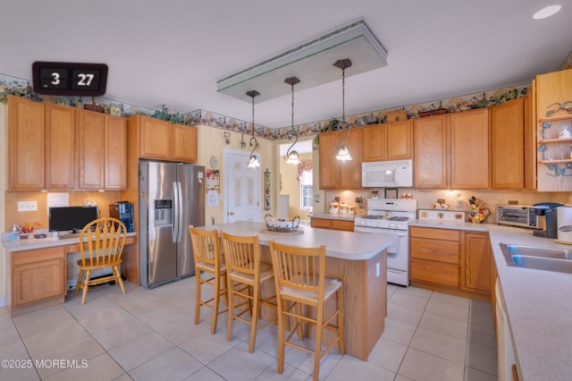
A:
3.27
